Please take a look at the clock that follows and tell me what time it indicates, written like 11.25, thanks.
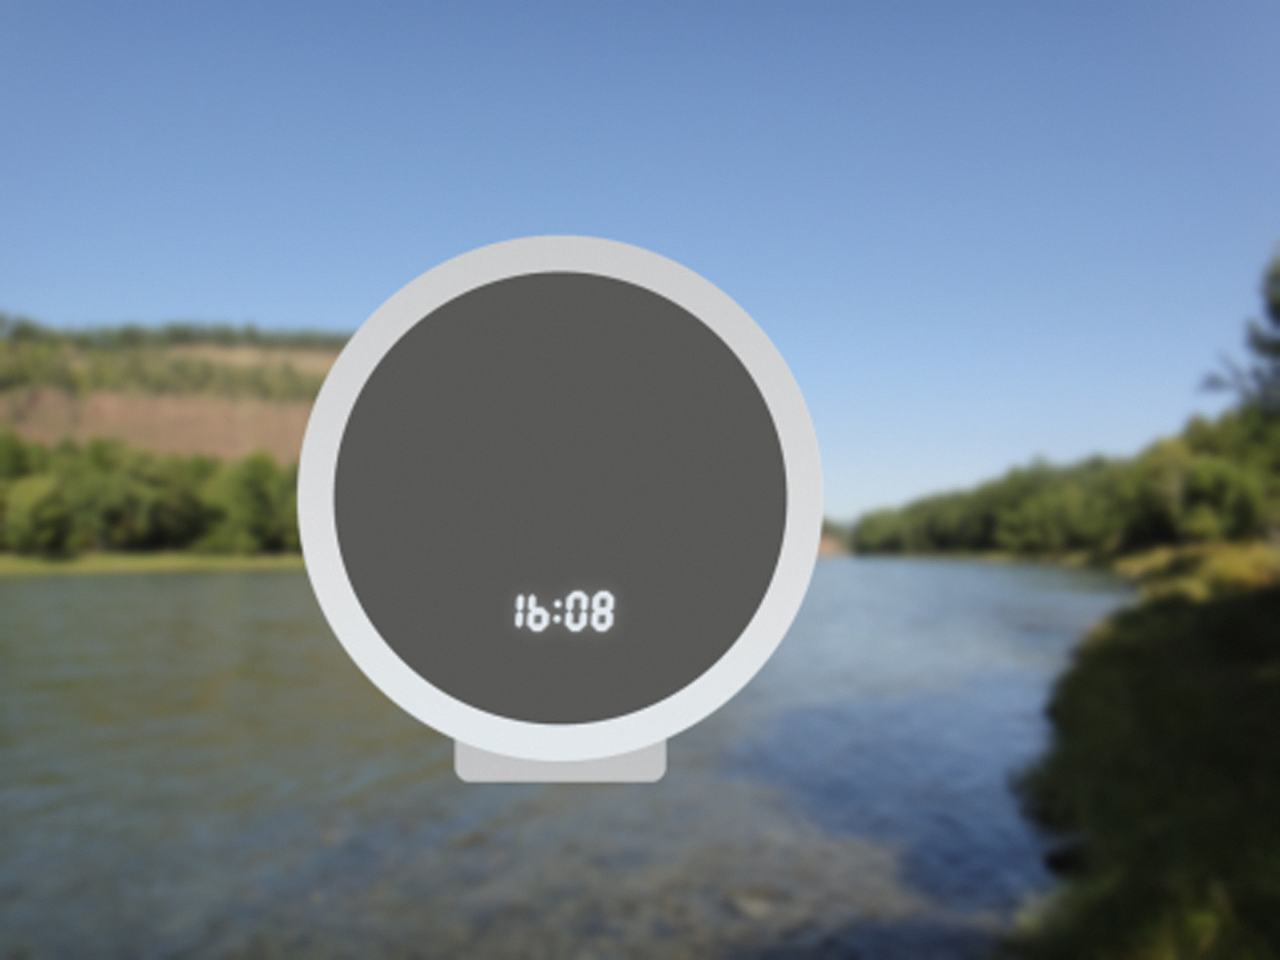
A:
16.08
